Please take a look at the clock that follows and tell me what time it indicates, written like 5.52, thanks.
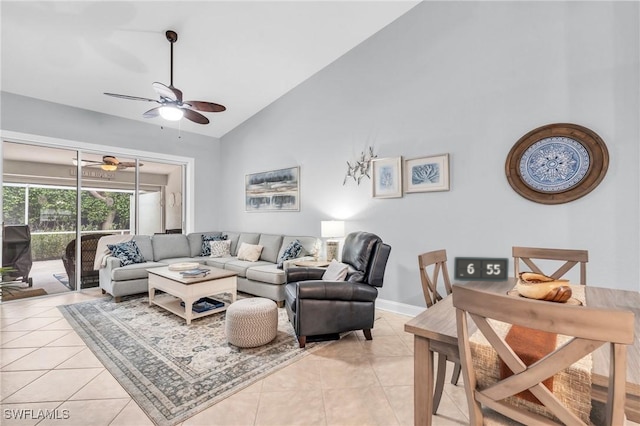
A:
6.55
